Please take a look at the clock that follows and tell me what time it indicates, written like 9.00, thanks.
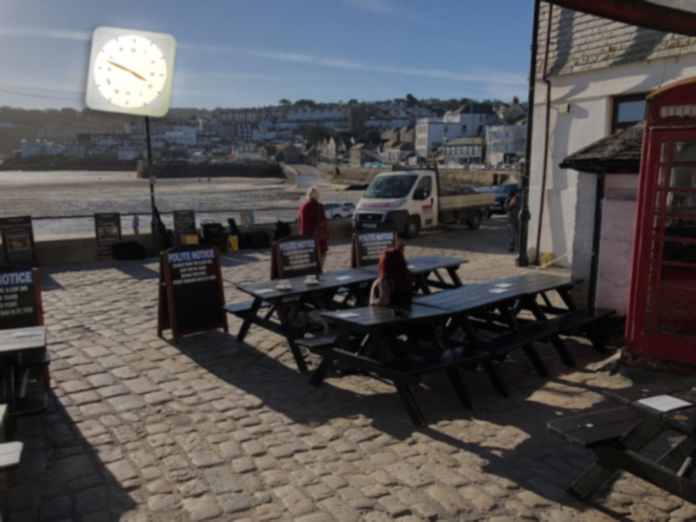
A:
3.48
